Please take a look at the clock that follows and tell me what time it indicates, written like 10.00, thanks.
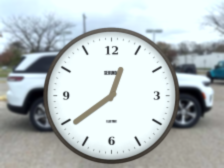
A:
12.39
